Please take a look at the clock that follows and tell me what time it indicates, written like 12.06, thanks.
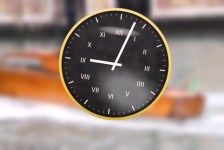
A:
9.03
